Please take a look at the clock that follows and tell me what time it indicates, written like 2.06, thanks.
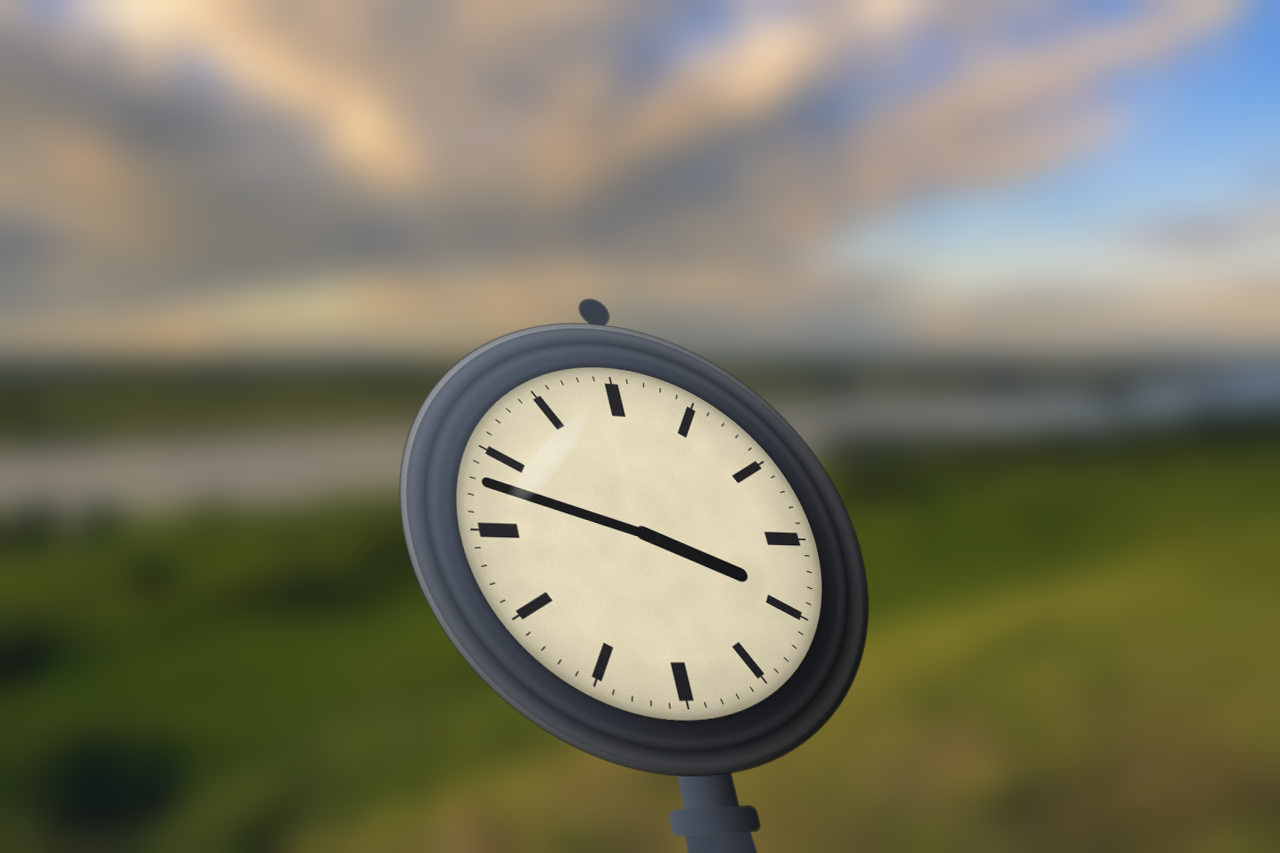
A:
3.48
